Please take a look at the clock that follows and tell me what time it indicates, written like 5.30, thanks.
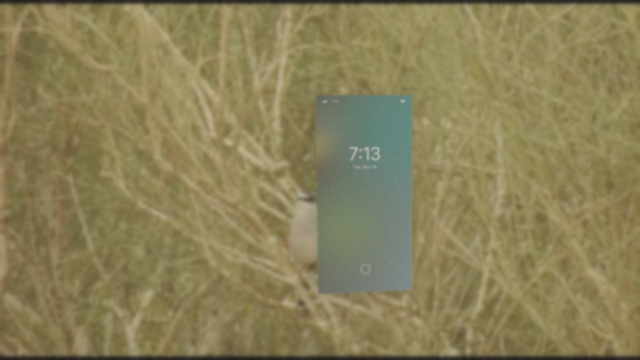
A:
7.13
